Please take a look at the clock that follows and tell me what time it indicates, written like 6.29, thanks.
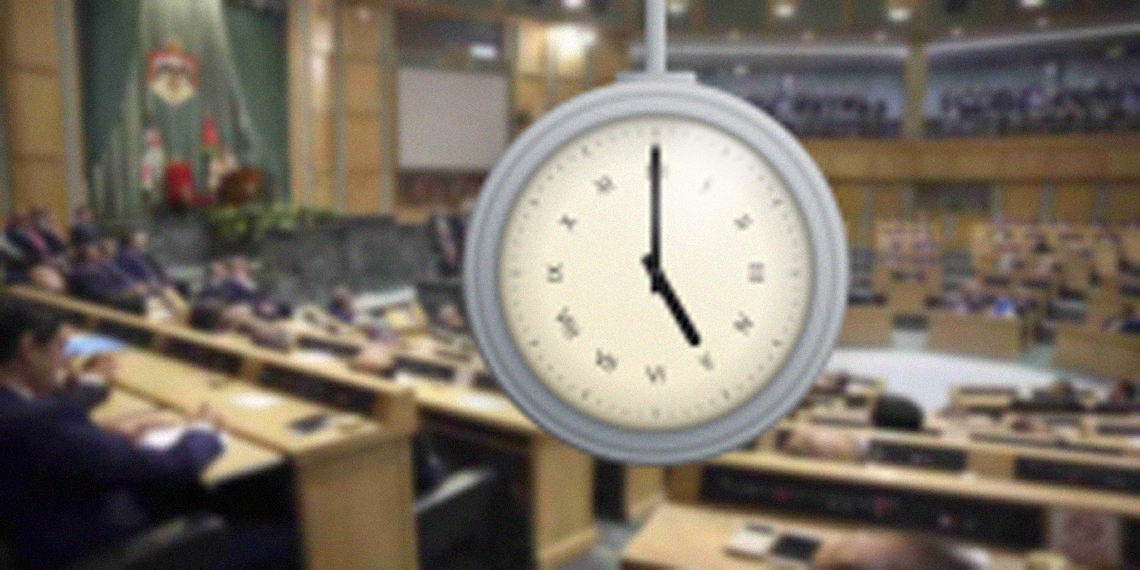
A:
5.00
